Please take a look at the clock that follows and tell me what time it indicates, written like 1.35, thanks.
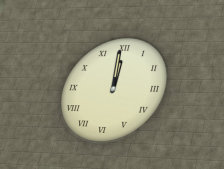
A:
11.59
